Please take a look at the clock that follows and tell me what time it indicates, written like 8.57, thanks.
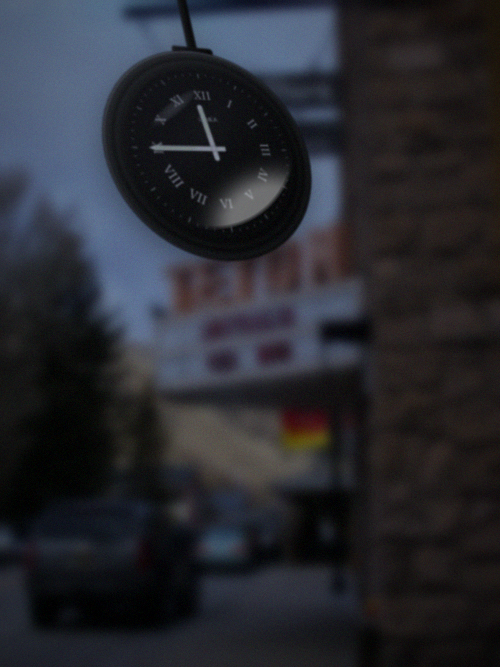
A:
11.45
